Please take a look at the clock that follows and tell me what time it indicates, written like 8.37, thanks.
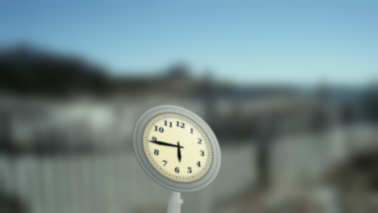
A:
5.44
